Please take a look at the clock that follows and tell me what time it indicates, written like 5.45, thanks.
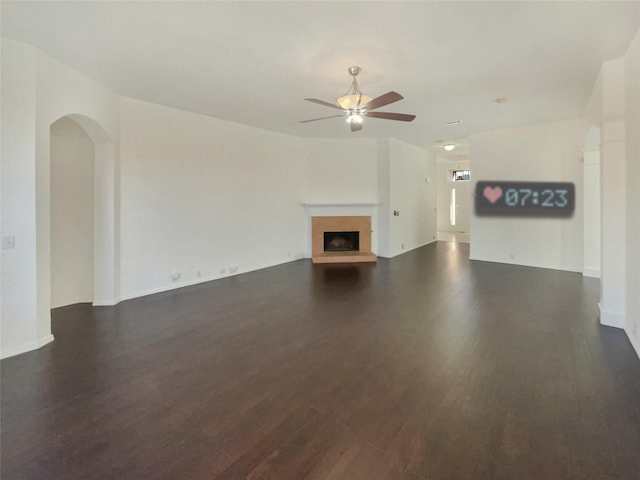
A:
7.23
